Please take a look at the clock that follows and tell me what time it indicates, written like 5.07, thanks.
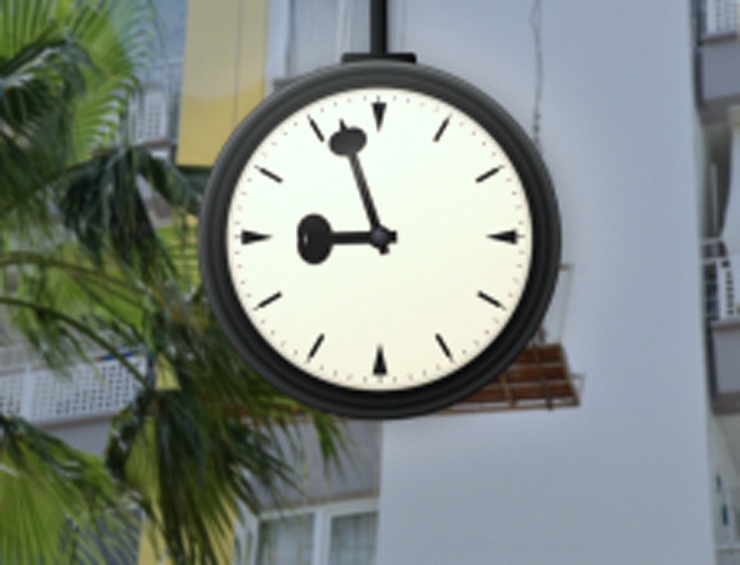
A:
8.57
